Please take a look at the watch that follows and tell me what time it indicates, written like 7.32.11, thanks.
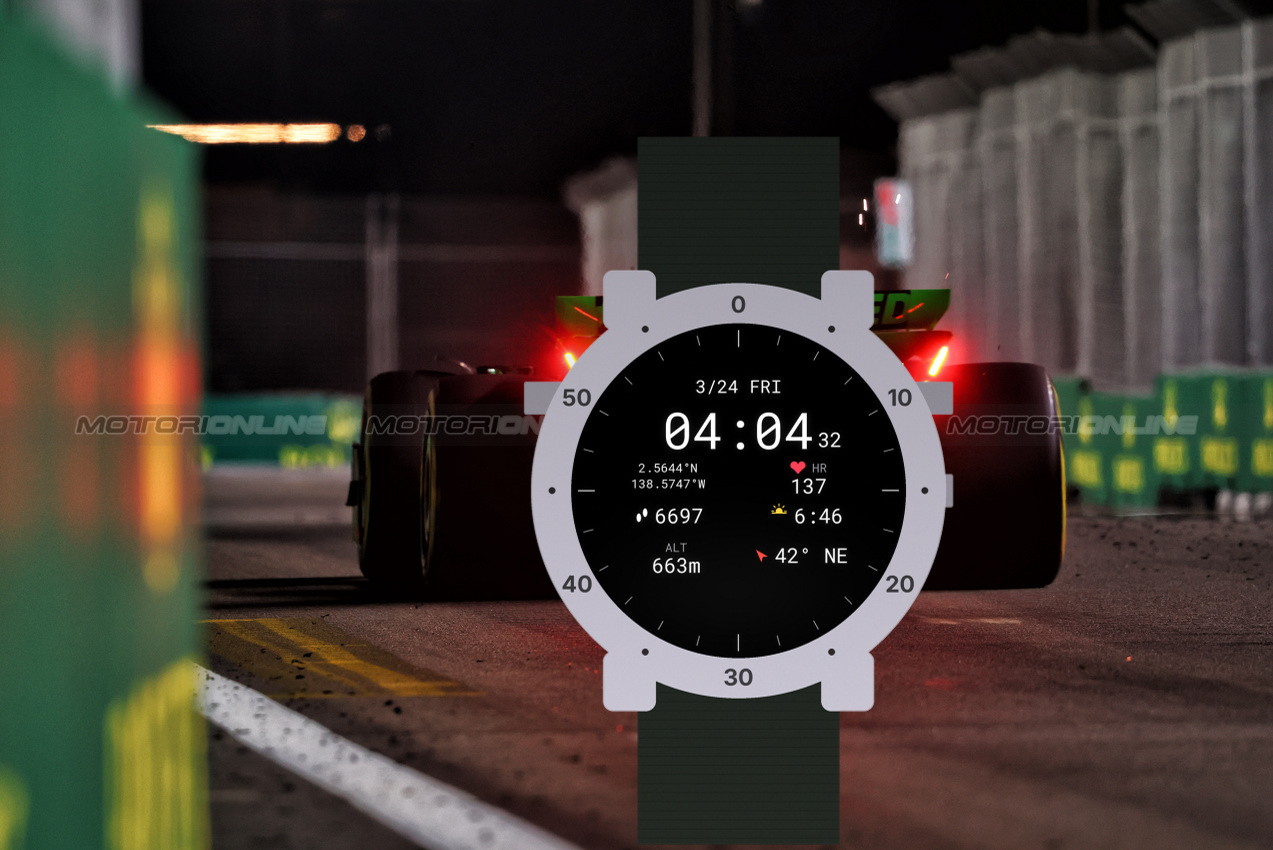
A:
4.04.32
